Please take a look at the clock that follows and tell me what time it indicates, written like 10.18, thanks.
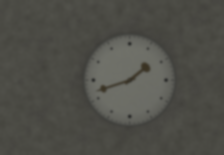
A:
1.42
